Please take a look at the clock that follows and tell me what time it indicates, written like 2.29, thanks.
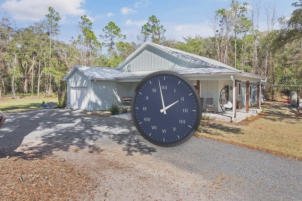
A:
1.58
